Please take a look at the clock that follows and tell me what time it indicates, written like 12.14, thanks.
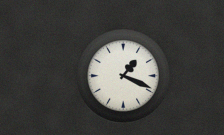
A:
1.19
